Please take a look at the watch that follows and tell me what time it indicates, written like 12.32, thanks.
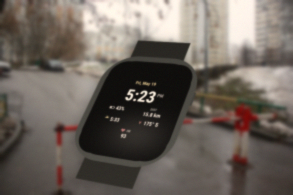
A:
5.23
